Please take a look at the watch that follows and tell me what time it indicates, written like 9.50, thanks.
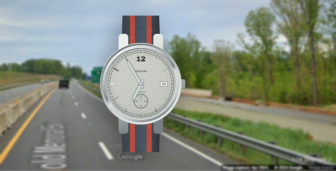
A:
6.55
